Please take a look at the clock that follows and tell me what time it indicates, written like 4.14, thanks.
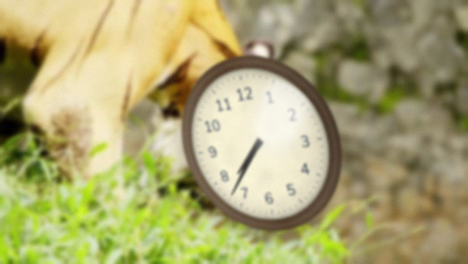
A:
7.37
